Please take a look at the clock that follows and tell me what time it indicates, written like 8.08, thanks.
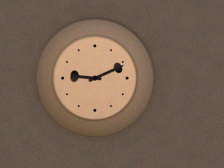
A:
9.11
